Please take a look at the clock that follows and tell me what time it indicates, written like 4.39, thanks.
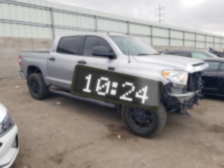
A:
10.24
